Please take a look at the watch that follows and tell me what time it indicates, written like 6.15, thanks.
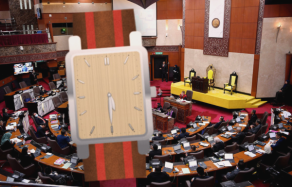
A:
5.30
